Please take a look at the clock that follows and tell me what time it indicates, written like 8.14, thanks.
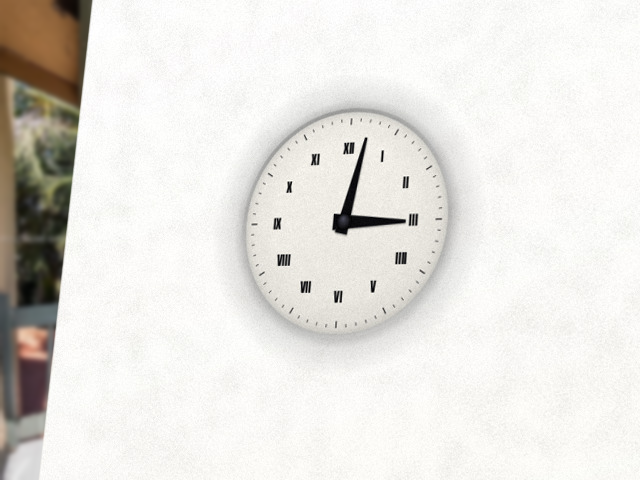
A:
3.02
